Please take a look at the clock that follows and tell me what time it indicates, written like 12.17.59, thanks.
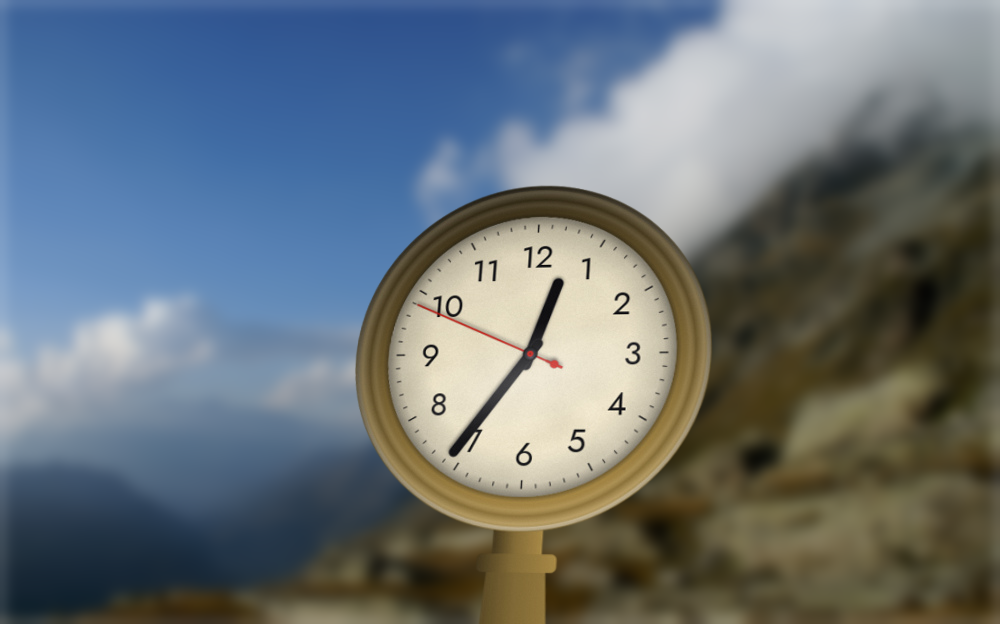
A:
12.35.49
